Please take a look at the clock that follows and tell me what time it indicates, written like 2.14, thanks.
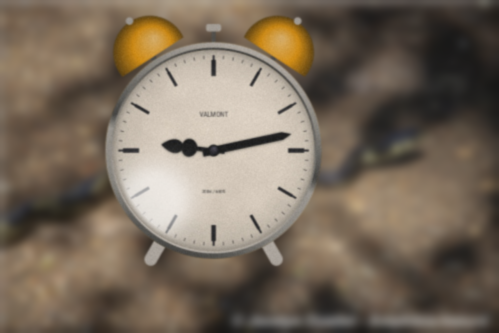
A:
9.13
